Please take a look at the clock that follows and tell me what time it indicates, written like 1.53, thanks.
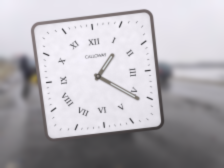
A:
1.21
